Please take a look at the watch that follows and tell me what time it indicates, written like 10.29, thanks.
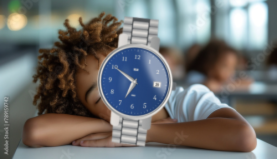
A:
6.50
